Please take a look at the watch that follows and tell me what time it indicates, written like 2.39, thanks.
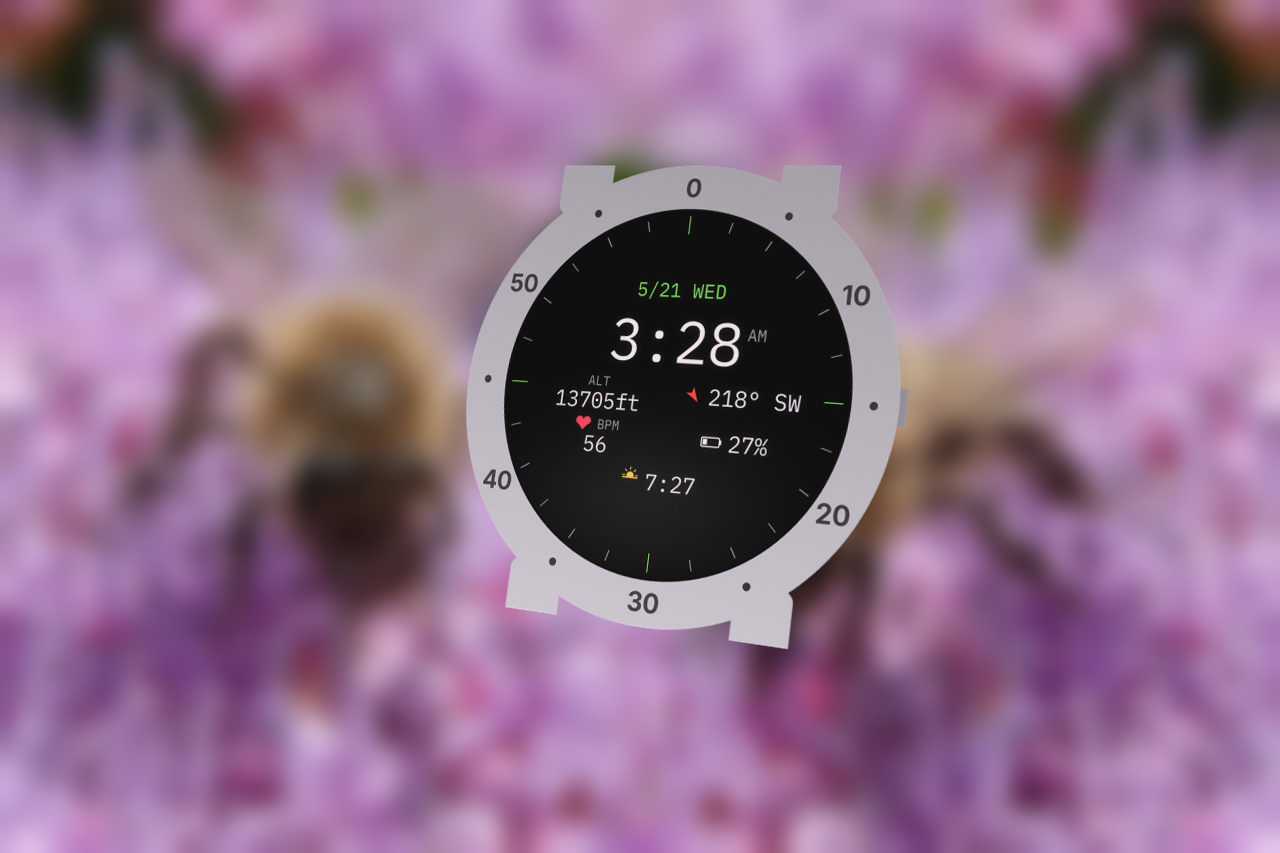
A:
3.28
